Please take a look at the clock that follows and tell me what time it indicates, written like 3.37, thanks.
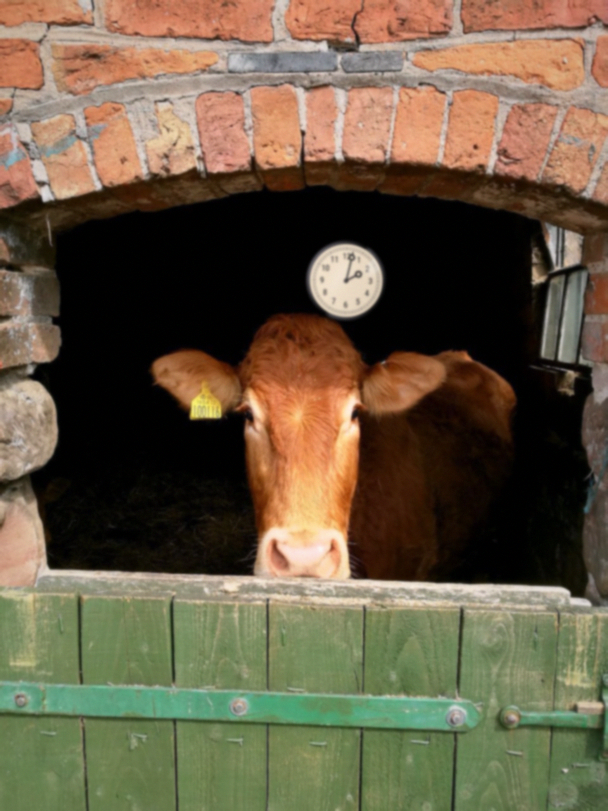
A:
2.02
